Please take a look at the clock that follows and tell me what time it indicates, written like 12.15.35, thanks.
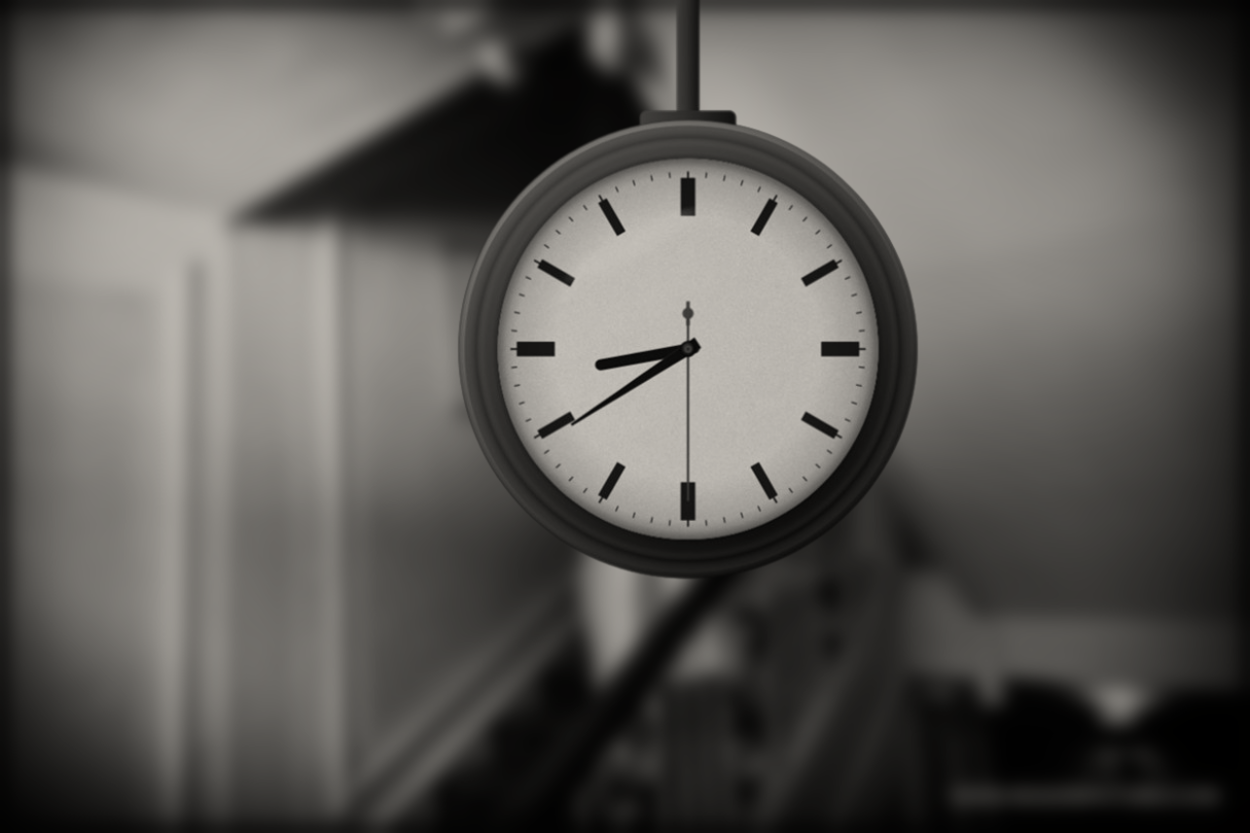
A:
8.39.30
